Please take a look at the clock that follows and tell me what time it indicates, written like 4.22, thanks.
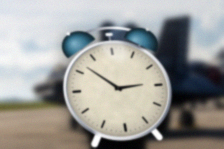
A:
2.52
